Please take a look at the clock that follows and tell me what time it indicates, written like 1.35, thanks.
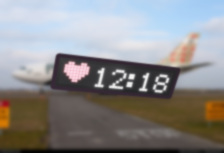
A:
12.18
